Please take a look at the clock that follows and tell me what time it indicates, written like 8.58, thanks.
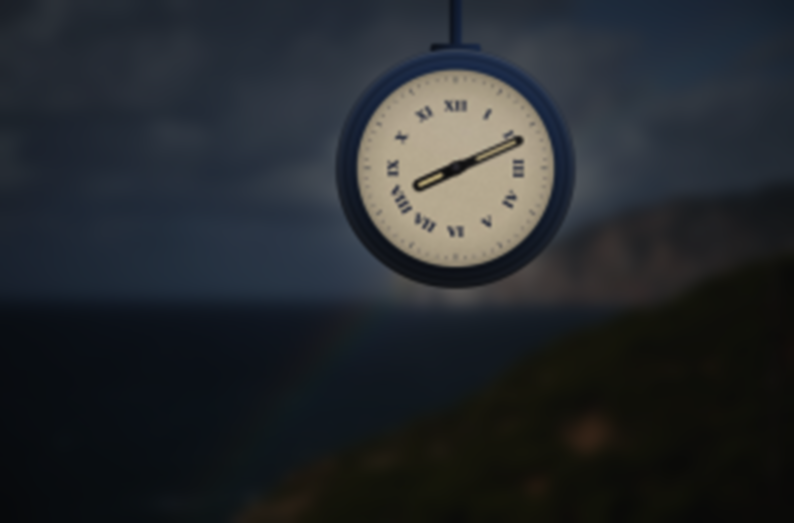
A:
8.11
